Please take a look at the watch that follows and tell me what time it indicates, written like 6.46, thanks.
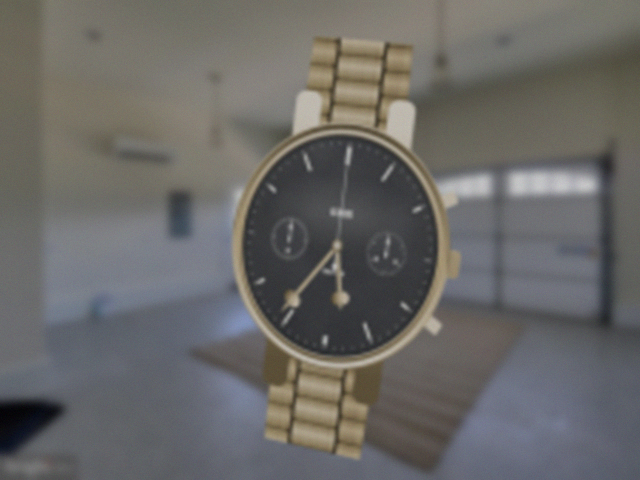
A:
5.36
